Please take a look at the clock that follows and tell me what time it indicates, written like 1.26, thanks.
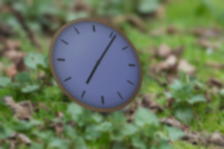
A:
7.06
